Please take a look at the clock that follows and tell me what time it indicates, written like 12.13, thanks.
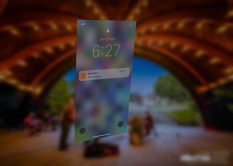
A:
6.27
